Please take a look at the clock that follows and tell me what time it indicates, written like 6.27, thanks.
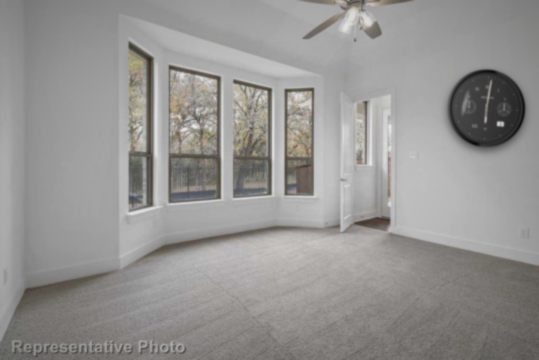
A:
6.01
